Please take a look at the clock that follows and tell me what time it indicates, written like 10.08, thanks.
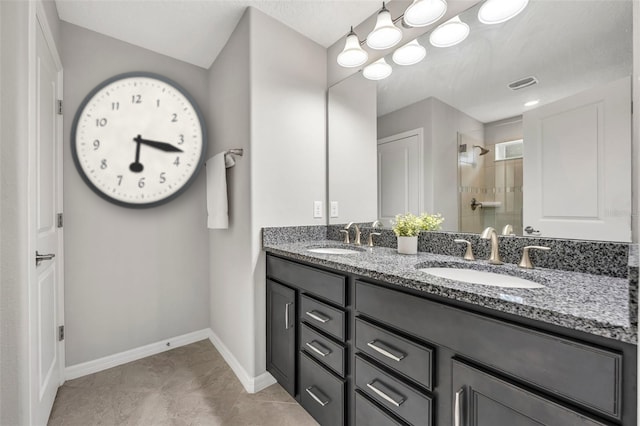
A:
6.18
